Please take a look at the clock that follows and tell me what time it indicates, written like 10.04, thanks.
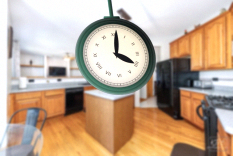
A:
4.01
